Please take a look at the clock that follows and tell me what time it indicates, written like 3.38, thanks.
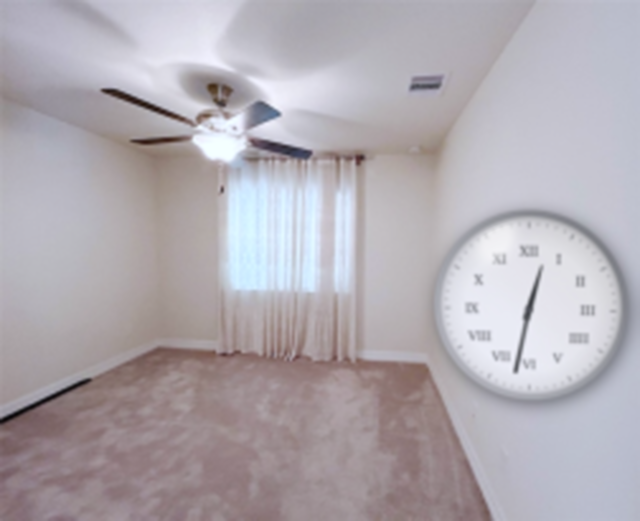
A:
12.32
